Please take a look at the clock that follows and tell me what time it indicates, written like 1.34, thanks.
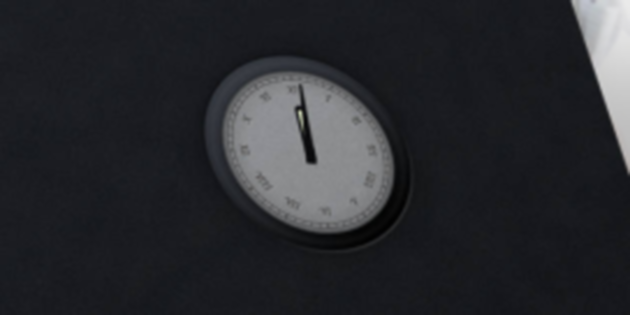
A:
12.01
